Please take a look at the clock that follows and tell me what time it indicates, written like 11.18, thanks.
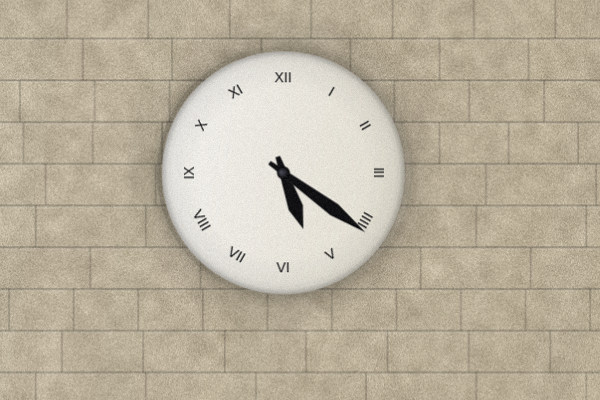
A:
5.21
